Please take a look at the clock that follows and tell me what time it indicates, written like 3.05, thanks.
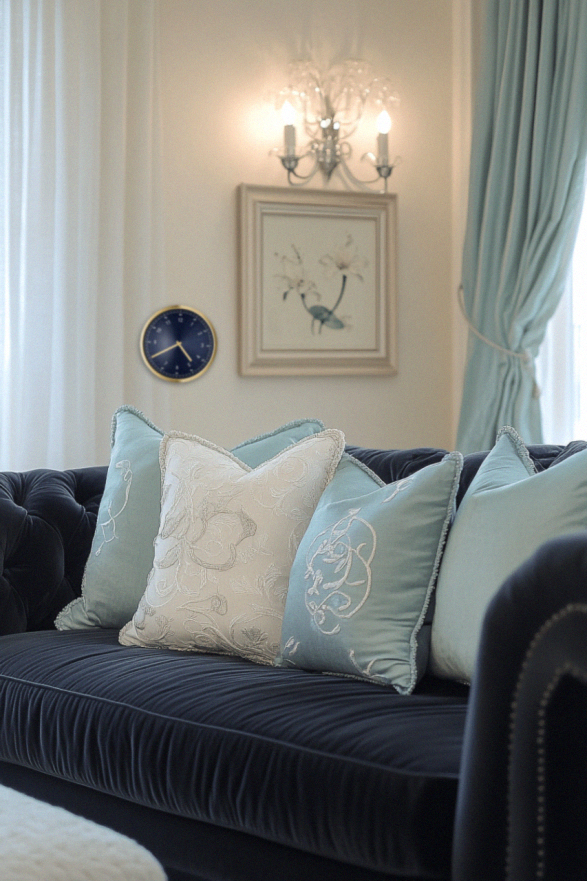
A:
4.40
